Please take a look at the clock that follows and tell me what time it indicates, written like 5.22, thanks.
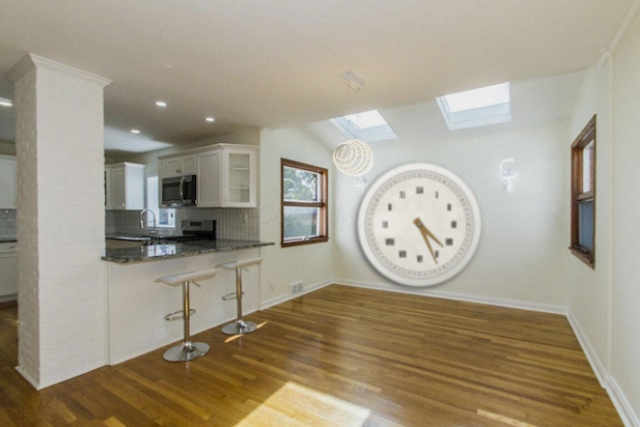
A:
4.26
